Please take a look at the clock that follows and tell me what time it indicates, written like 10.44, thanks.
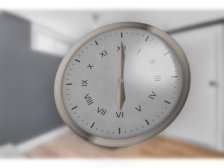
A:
6.00
